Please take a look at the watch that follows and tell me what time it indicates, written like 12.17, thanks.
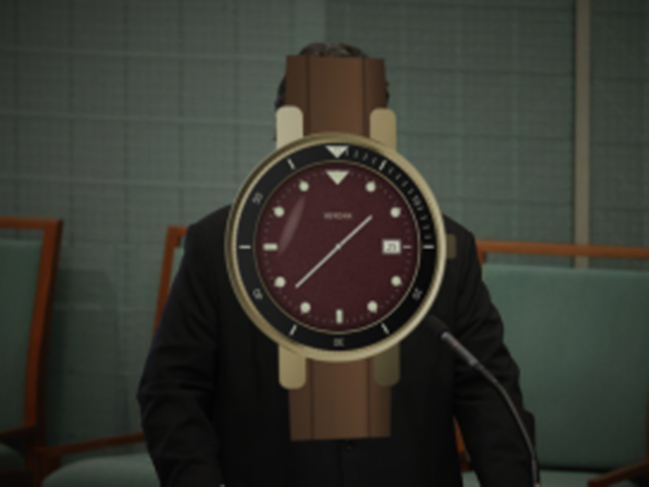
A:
1.38
